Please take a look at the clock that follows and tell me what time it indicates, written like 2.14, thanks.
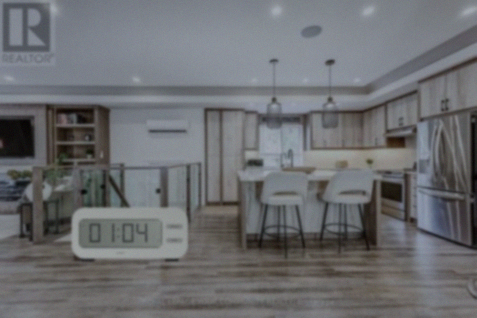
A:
1.04
